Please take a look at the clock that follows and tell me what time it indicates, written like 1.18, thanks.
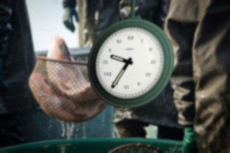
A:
9.35
